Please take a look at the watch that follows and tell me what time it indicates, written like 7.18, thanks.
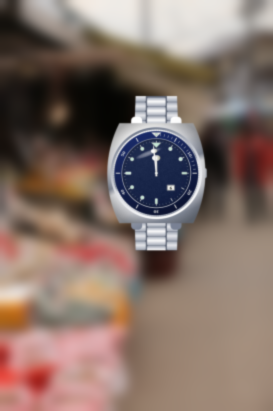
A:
11.59
